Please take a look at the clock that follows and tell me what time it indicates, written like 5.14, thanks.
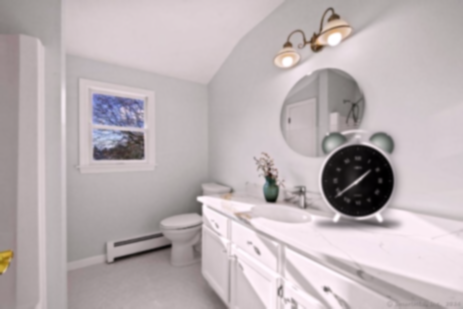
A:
1.39
